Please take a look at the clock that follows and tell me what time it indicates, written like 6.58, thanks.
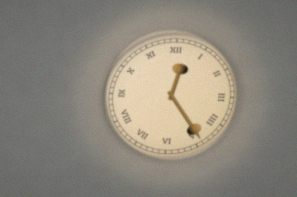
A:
12.24
